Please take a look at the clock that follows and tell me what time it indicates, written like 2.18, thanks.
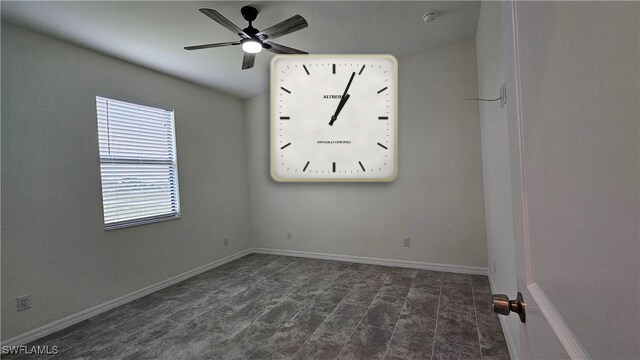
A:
1.04
